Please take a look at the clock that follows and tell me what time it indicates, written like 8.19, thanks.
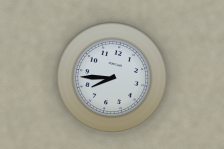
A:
7.43
